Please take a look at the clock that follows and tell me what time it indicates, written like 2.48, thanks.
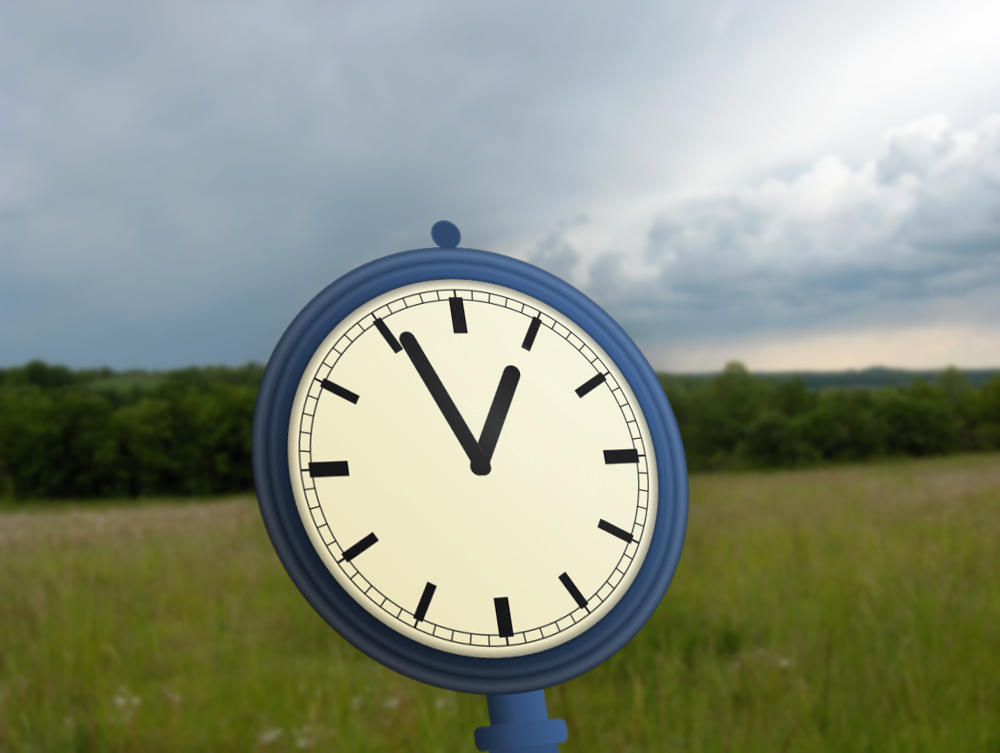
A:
12.56
